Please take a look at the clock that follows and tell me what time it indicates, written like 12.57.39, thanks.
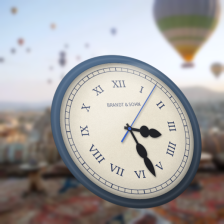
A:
3.27.07
